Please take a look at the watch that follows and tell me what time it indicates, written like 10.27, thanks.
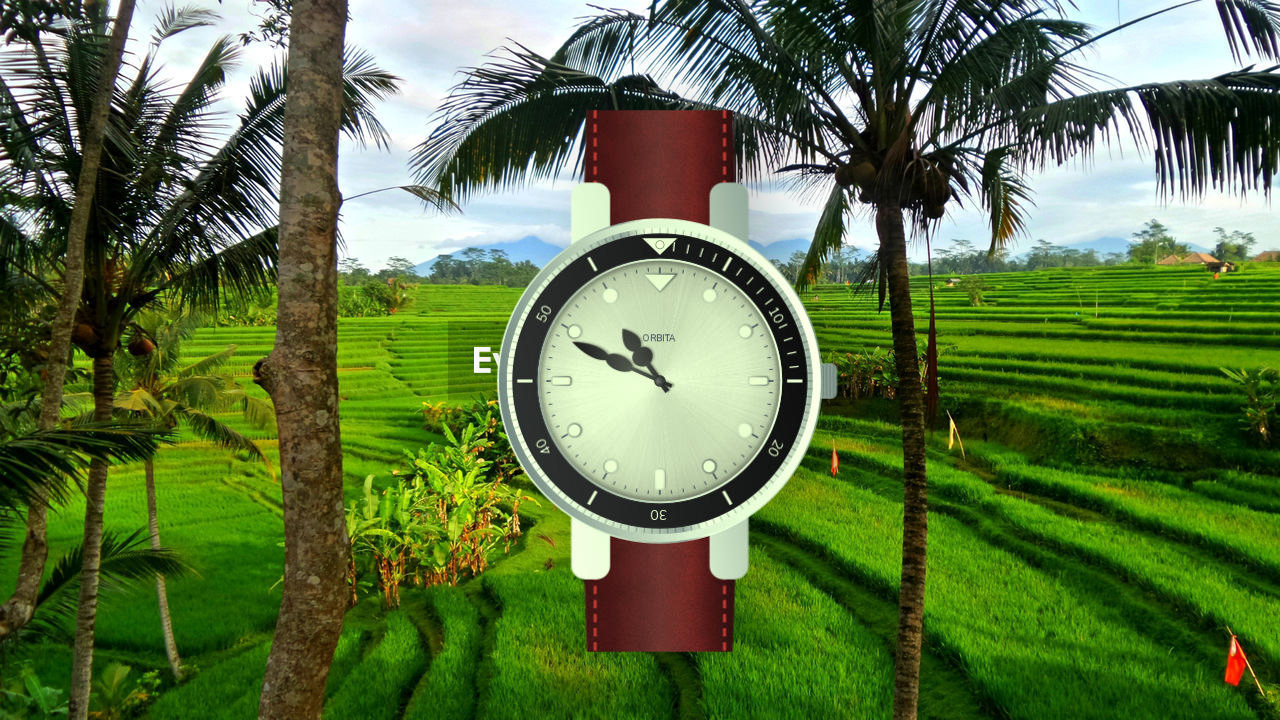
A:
10.49
